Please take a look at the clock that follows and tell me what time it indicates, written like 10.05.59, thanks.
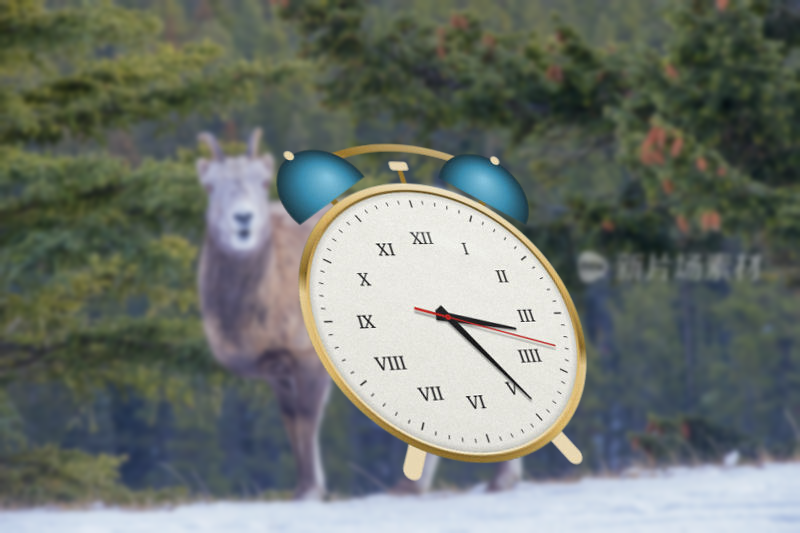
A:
3.24.18
